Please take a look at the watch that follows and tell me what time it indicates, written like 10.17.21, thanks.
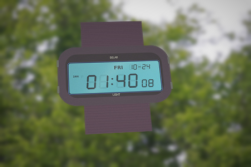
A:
1.40.08
